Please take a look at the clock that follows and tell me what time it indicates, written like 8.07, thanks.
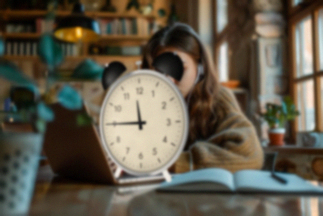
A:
11.45
